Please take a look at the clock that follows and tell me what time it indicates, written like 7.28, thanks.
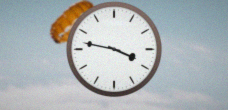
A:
3.47
